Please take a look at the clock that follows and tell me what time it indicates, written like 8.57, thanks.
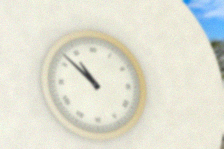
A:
10.52
